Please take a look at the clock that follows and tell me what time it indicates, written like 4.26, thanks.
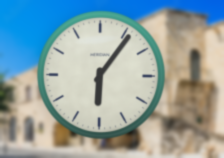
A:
6.06
